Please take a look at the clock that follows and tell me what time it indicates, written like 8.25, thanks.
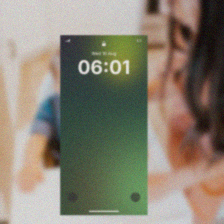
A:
6.01
